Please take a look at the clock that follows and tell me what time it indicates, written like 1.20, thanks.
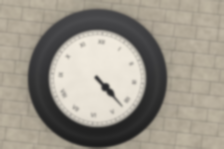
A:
4.22
